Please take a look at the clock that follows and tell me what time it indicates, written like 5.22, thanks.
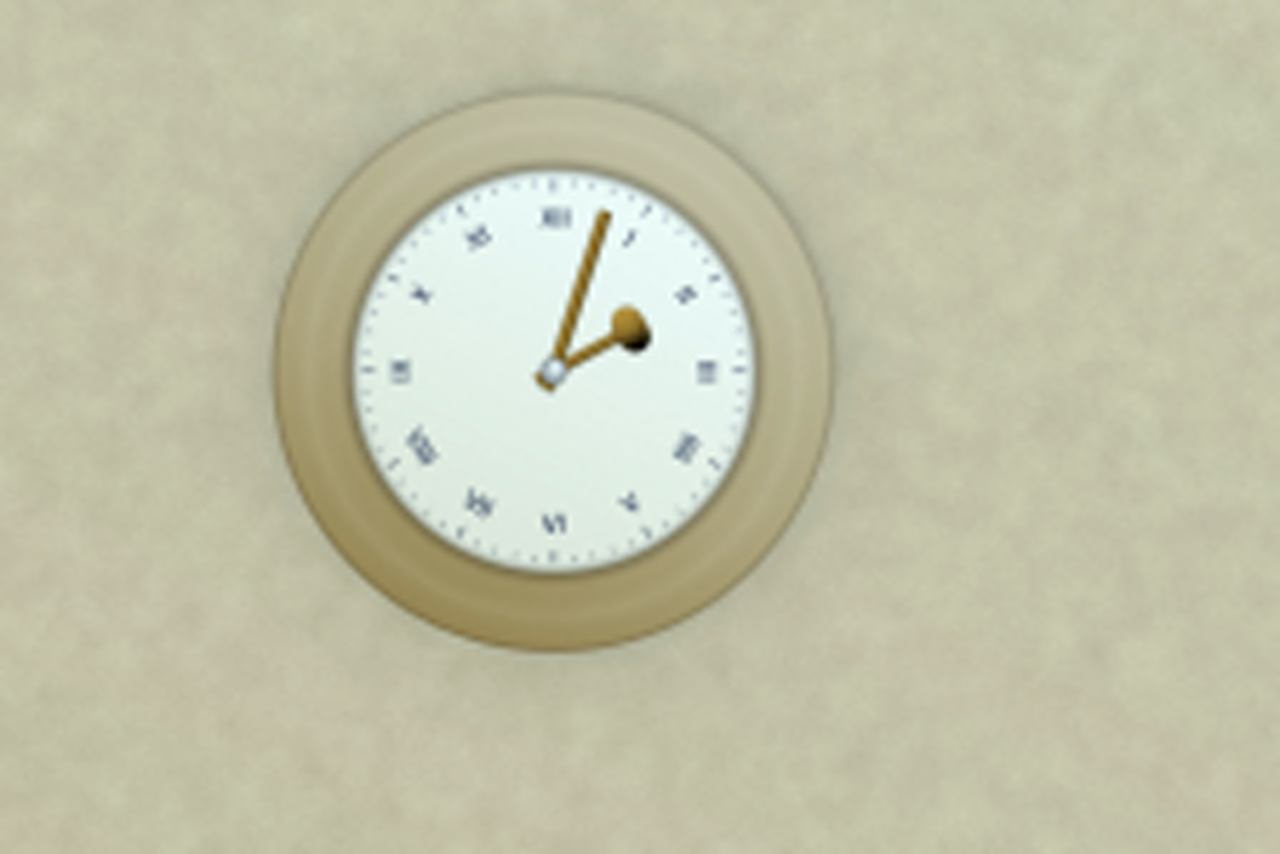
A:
2.03
